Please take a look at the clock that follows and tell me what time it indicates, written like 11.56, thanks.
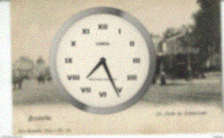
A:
7.26
